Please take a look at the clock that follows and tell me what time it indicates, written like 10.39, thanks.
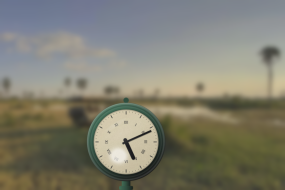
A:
5.11
